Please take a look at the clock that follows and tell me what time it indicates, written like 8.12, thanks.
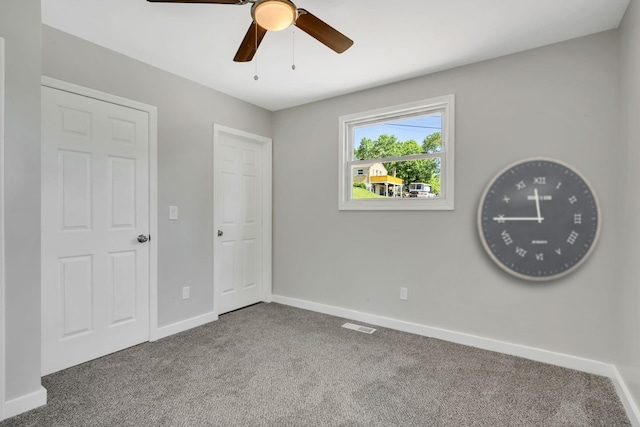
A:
11.45
